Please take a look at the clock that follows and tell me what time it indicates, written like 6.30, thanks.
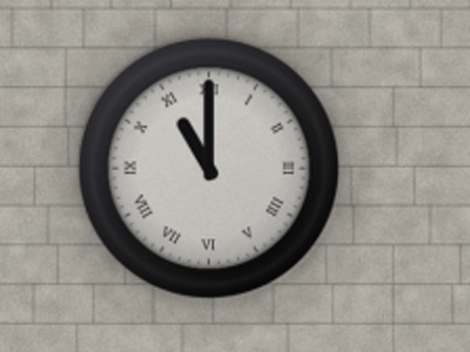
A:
11.00
